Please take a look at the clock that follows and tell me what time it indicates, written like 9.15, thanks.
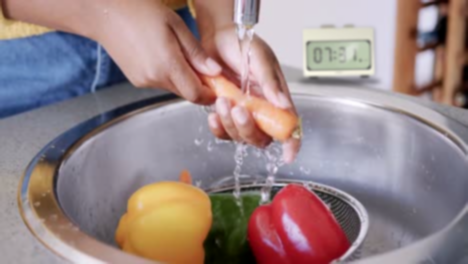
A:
7.31
